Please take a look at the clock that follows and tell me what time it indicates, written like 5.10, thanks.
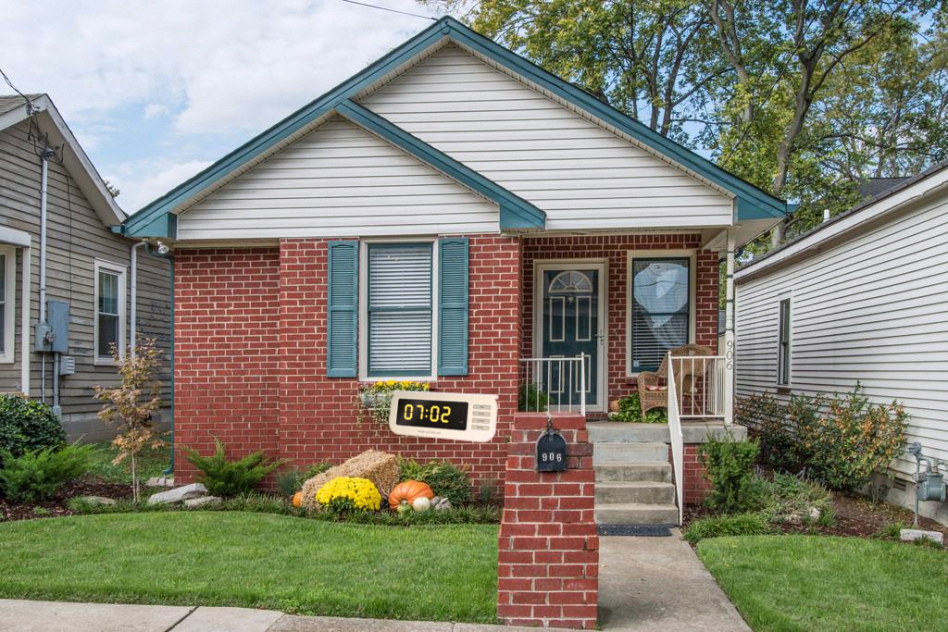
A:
7.02
